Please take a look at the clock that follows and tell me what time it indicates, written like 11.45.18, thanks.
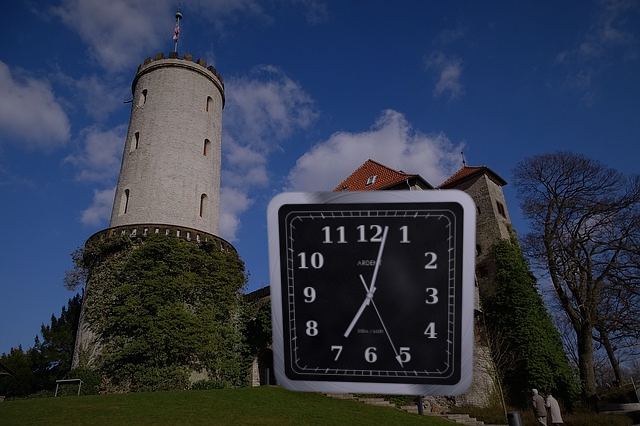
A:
7.02.26
